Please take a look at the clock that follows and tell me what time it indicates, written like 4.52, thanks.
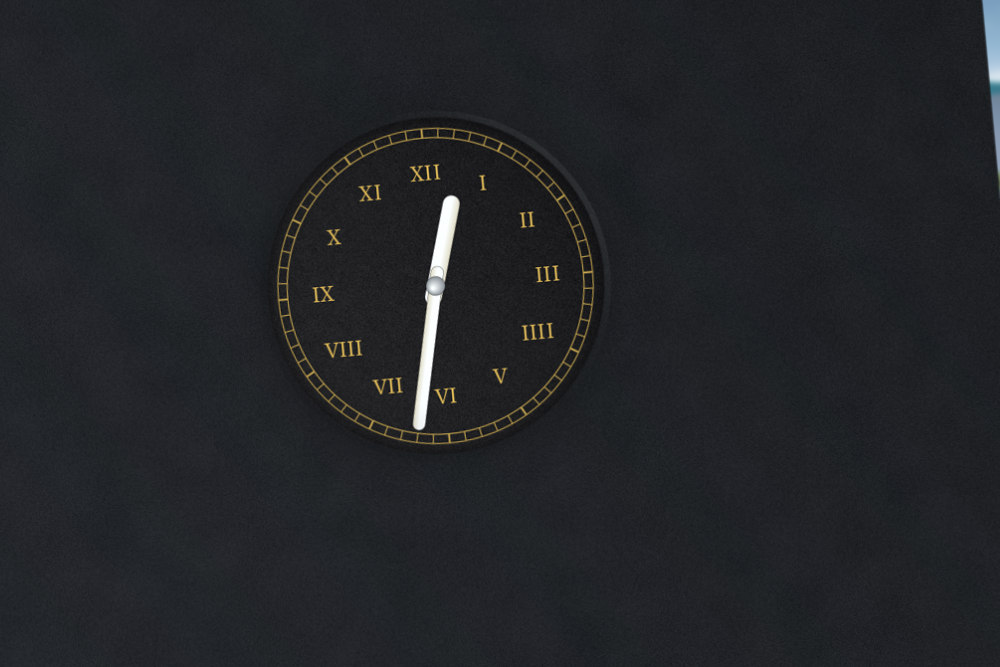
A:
12.32
